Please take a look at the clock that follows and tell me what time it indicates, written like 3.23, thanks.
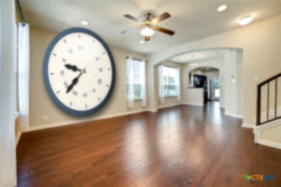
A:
9.38
